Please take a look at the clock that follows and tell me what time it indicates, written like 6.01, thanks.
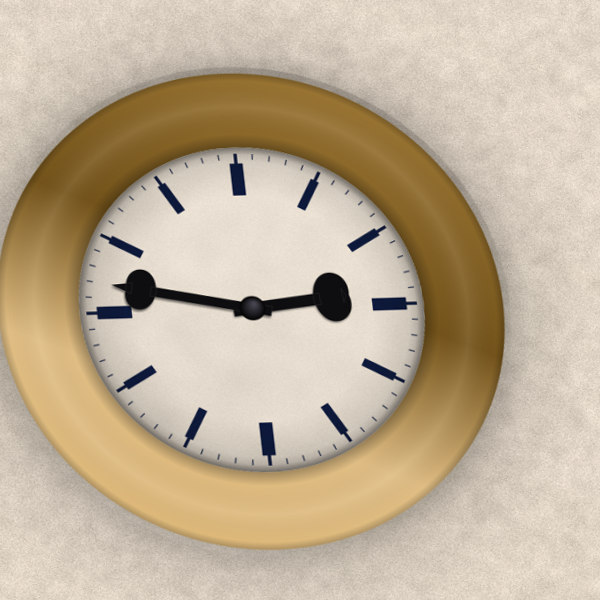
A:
2.47
